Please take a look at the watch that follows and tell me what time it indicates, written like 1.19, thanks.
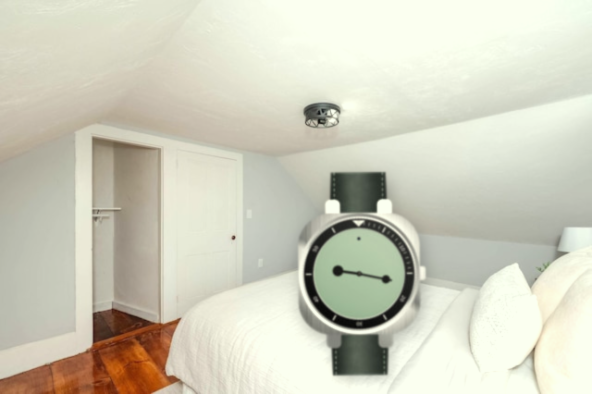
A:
9.17
